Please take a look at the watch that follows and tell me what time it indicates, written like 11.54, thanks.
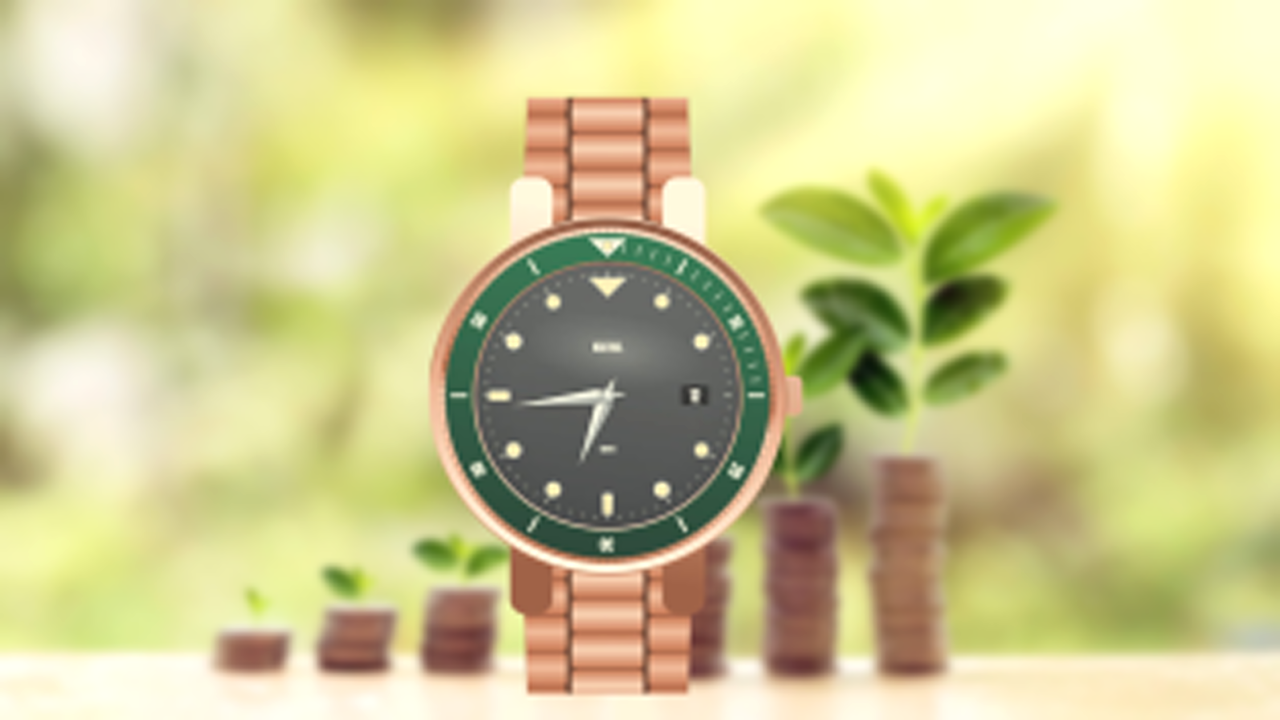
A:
6.44
